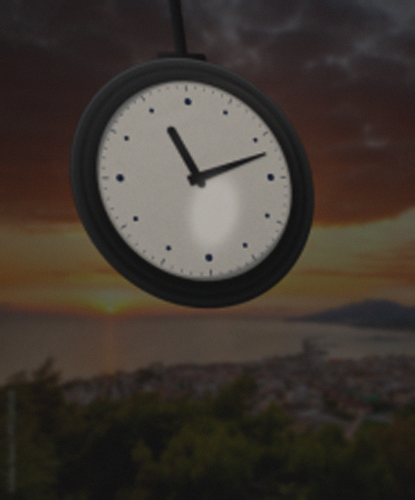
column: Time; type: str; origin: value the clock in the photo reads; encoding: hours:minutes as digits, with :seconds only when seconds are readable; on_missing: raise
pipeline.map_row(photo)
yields 11:12
